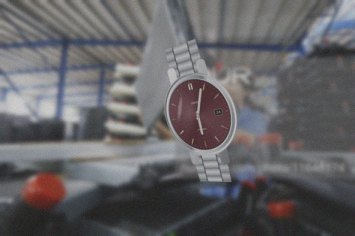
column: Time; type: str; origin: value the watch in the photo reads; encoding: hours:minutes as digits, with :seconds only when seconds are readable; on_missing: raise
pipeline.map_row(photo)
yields 6:04
